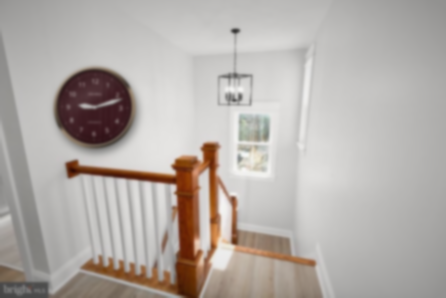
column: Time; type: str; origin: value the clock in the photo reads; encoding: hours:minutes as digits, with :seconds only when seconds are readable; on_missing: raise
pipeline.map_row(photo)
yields 9:12
